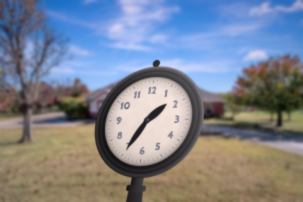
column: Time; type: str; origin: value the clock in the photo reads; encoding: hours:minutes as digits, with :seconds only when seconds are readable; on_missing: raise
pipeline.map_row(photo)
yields 1:35
